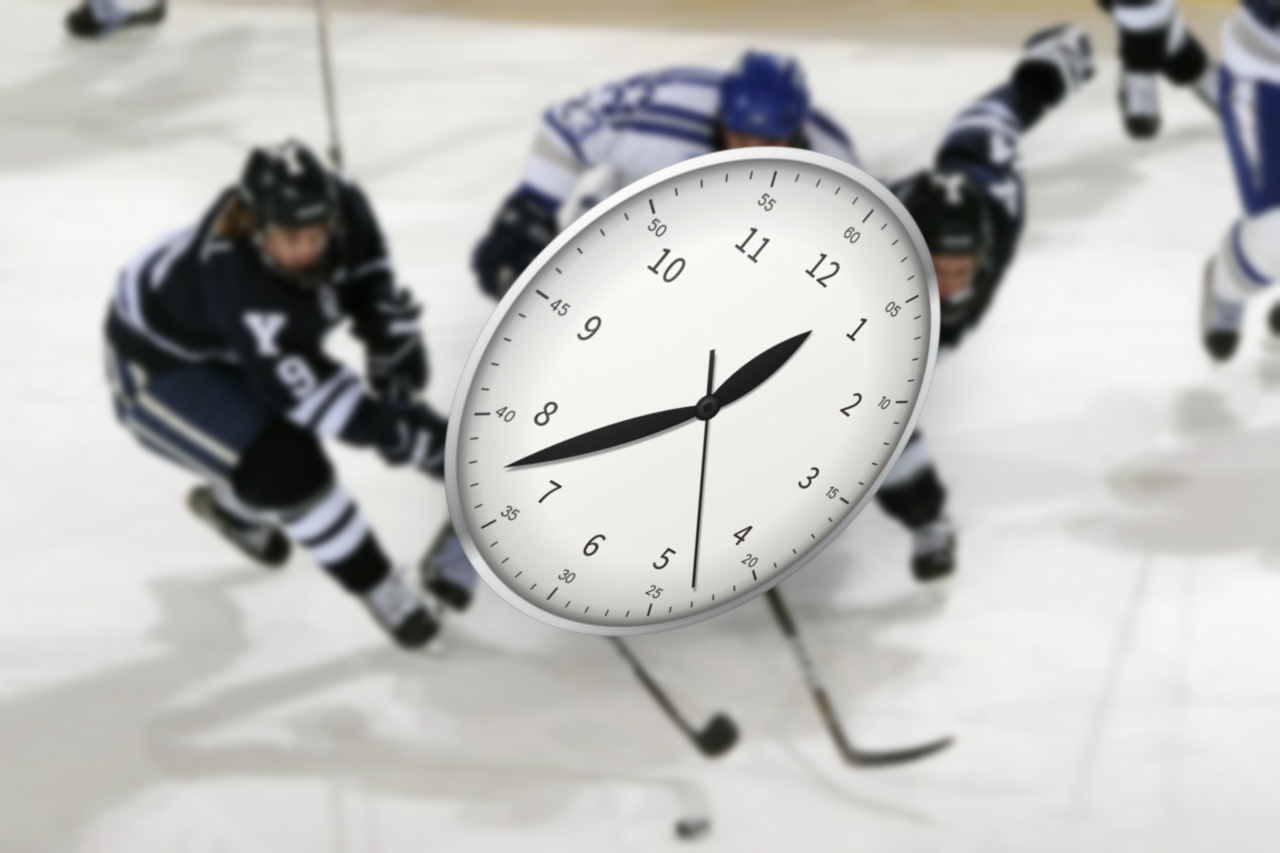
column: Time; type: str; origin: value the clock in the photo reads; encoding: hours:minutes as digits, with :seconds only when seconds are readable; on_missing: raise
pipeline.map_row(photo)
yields 12:37:23
